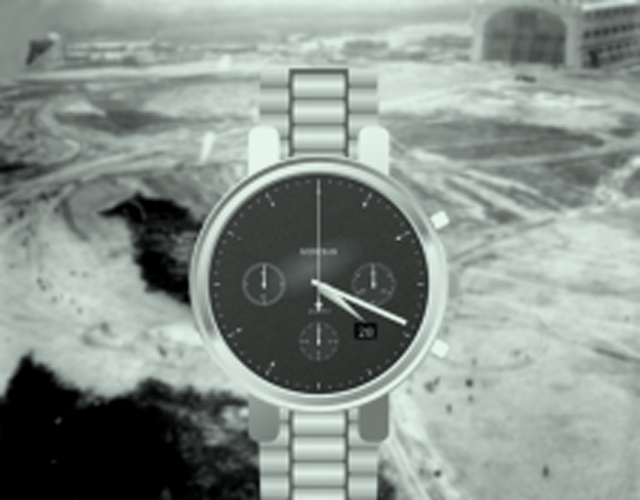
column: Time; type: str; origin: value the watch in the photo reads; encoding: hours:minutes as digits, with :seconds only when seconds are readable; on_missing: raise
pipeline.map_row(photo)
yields 4:19
